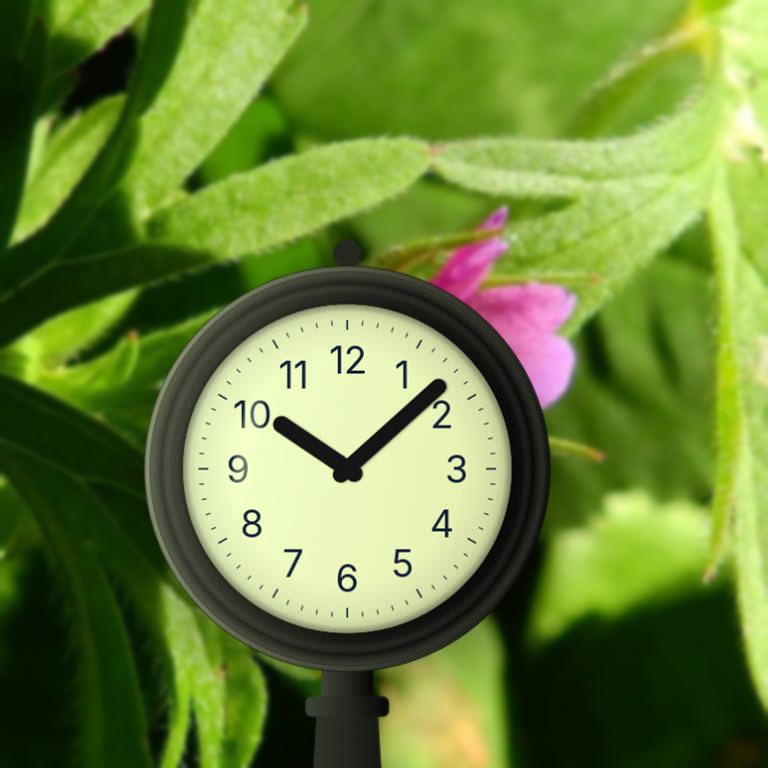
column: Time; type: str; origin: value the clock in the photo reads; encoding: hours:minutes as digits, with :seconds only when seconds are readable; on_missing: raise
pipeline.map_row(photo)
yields 10:08
